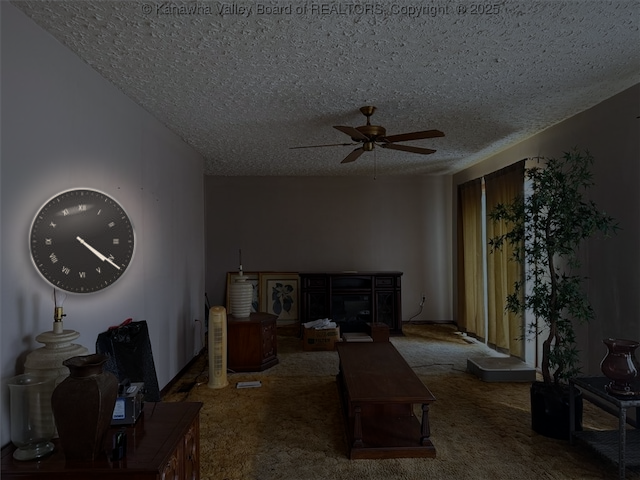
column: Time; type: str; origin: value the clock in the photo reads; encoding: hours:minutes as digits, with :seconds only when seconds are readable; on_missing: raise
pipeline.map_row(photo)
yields 4:21
